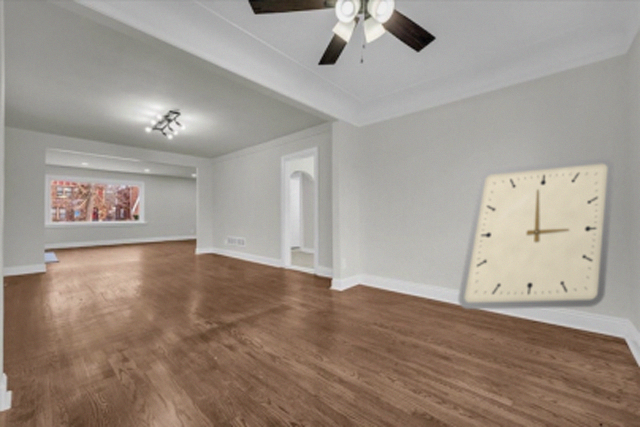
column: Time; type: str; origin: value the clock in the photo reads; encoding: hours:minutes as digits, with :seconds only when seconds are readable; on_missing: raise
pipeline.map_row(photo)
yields 2:59
